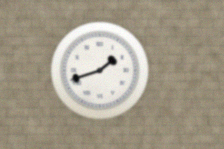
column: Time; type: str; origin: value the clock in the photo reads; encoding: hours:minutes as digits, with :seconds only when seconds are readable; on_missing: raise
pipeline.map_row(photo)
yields 1:42
